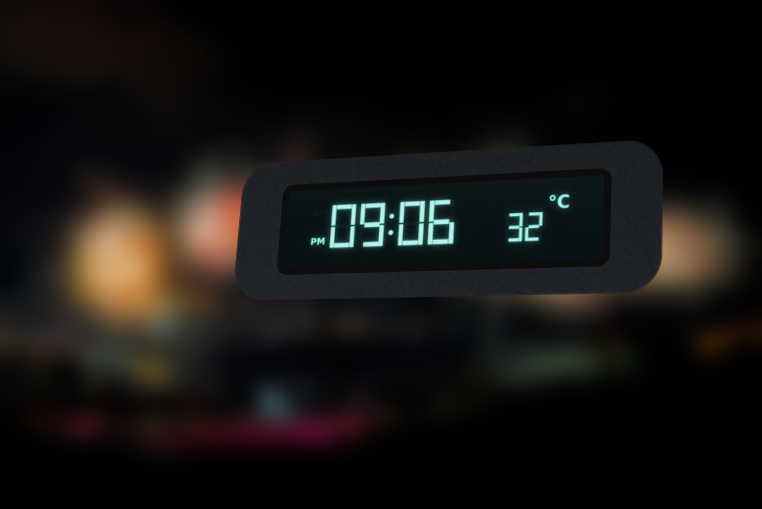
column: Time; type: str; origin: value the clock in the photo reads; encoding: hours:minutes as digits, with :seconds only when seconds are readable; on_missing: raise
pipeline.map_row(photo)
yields 9:06
